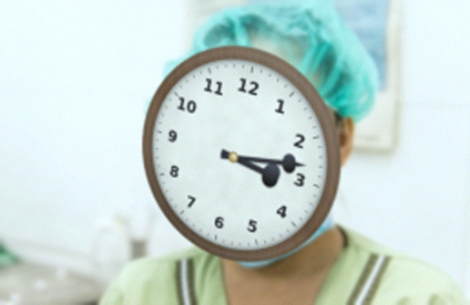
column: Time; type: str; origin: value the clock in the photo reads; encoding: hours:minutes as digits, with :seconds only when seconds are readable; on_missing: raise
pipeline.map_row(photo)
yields 3:13
